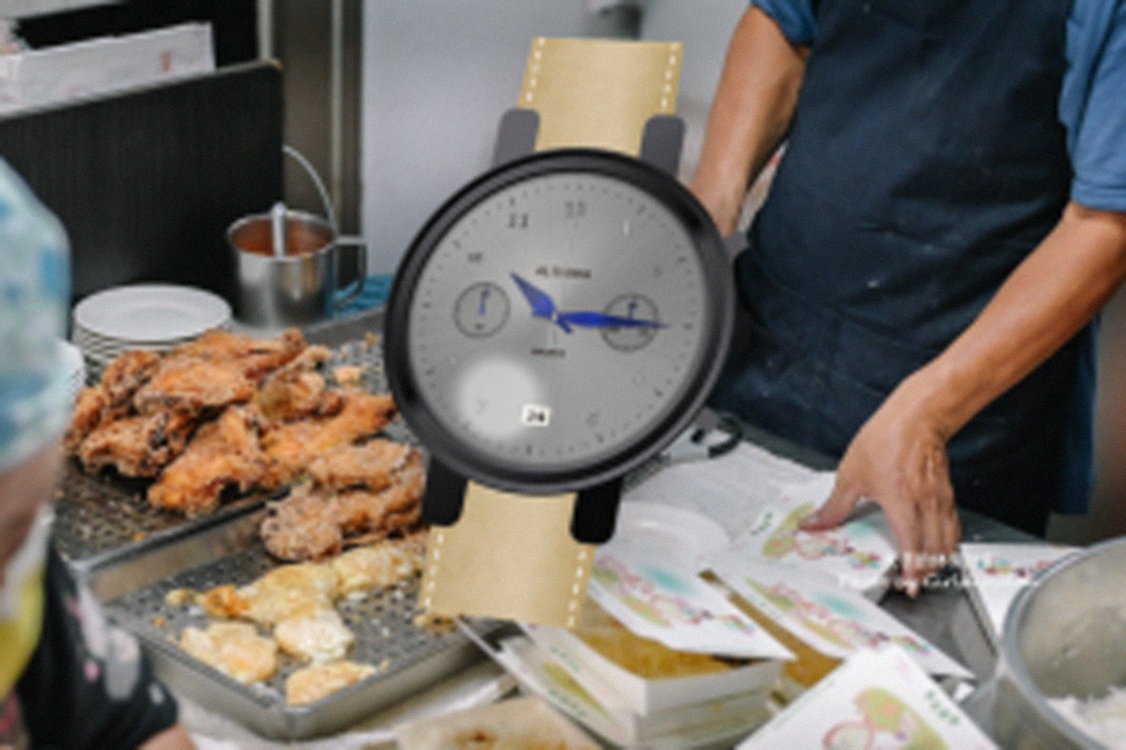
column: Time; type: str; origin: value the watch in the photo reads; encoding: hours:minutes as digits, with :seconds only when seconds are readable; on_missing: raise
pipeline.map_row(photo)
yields 10:15
